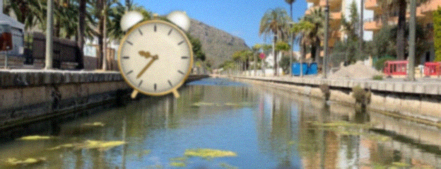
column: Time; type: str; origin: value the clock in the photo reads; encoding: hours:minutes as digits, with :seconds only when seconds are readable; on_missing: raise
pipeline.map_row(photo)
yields 9:37
